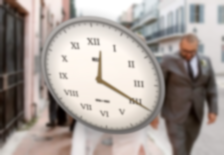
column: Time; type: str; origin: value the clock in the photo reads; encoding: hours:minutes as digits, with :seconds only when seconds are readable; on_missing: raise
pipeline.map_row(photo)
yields 12:20
